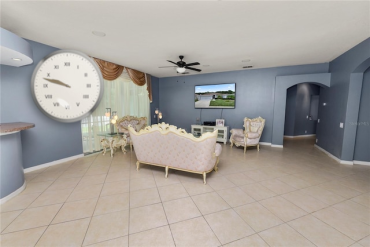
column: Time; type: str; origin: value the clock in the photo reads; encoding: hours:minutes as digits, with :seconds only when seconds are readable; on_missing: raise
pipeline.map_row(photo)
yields 9:48
